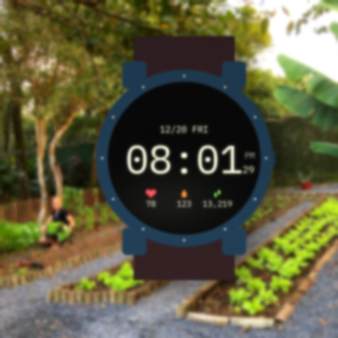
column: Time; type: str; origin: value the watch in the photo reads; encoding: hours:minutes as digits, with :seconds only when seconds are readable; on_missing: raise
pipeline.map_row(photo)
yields 8:01
